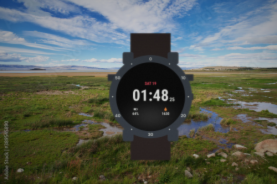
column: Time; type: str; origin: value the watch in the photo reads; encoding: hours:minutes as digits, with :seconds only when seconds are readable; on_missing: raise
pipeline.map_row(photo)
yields 1:48
